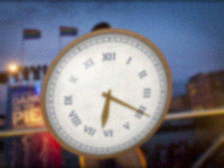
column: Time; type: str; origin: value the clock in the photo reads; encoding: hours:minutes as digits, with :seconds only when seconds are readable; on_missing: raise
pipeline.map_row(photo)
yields 6:20
